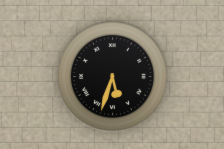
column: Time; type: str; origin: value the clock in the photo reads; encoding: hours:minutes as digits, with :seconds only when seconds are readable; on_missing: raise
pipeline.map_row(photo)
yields 5:33
